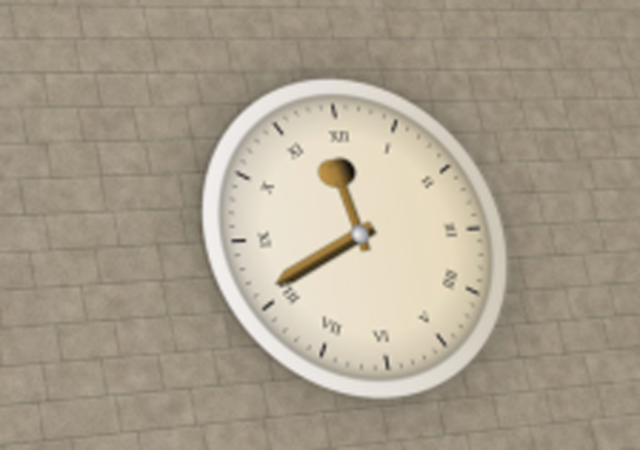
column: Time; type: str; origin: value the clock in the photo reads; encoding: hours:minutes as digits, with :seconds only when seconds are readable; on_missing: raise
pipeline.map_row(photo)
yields 11:41
